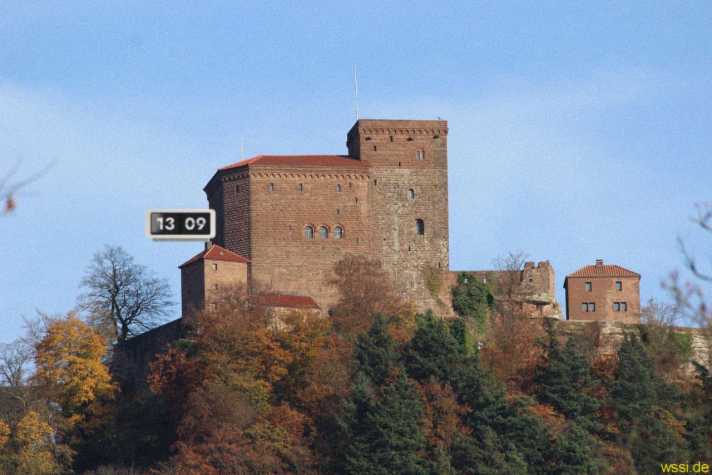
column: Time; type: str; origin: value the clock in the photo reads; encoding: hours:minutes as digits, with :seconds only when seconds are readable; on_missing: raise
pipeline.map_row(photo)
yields 13:09
